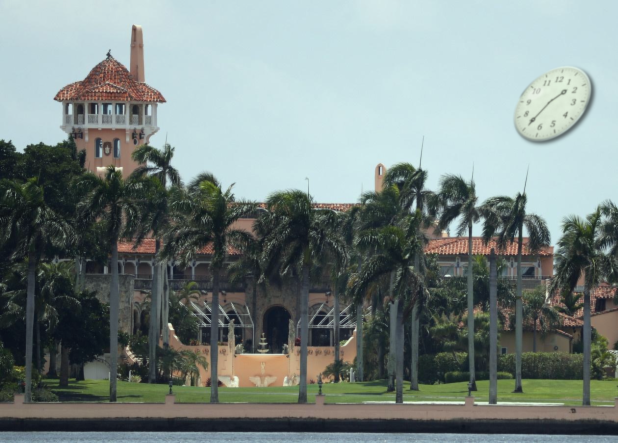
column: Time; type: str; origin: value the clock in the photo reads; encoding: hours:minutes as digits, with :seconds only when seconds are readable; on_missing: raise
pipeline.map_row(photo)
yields 1:35
